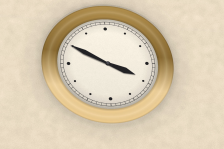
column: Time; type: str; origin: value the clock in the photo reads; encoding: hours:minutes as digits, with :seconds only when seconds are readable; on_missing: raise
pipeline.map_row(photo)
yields 3:50
